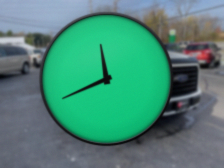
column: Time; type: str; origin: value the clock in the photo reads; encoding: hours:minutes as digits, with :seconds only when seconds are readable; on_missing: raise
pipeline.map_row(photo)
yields 11:41
